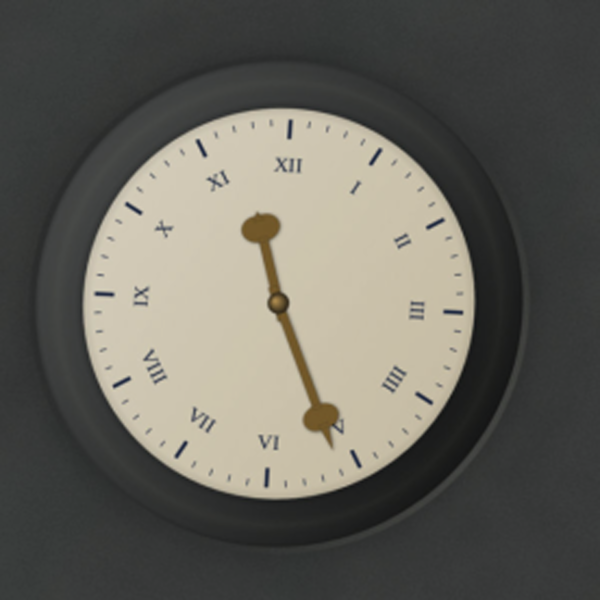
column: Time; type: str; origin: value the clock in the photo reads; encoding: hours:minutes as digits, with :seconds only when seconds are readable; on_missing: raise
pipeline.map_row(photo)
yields 11:26
